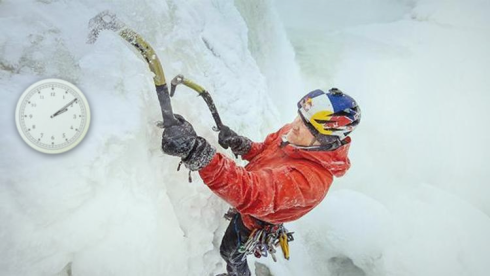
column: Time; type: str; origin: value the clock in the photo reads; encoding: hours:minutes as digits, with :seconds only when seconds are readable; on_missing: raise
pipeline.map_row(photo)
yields 2:09
